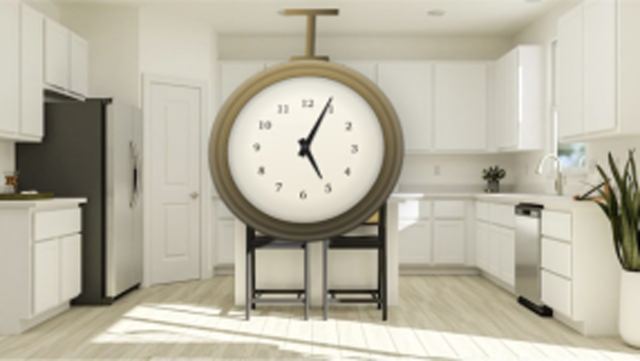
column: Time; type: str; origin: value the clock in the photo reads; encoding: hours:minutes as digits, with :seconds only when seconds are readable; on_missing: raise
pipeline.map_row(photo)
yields 5:04
